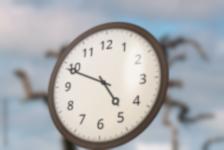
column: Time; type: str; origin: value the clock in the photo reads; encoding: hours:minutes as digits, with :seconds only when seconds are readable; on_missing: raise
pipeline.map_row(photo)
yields 4:49
